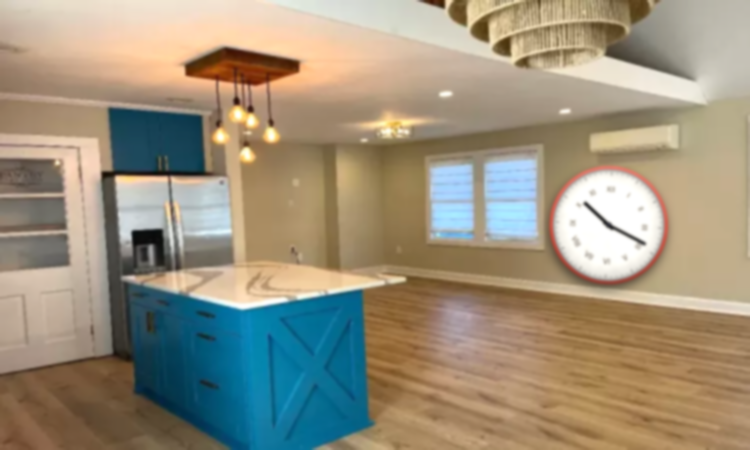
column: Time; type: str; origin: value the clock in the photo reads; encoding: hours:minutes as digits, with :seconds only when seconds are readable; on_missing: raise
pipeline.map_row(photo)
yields 10:19
